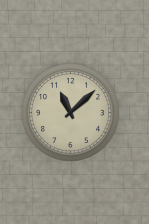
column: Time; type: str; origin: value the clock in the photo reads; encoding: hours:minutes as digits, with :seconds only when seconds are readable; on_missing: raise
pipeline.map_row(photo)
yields 11:08
